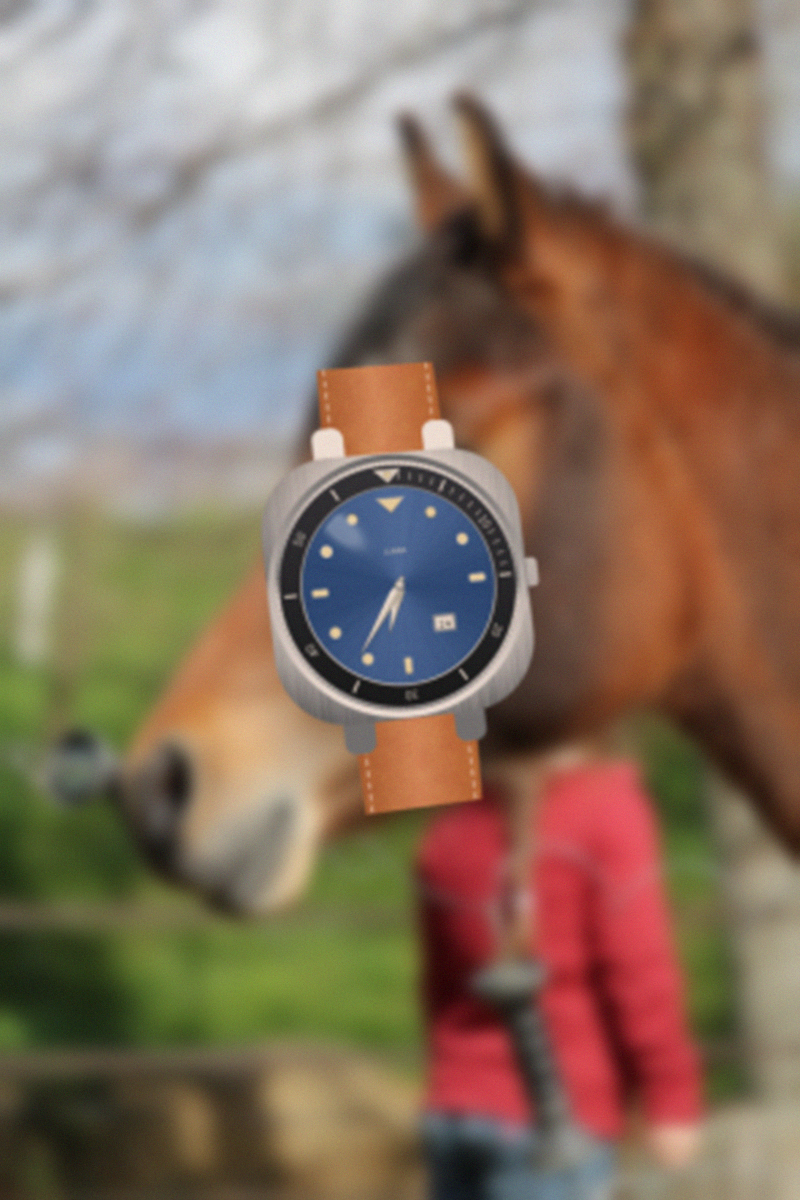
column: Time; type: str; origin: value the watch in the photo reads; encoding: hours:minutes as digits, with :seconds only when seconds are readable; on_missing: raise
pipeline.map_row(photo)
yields 6:36
